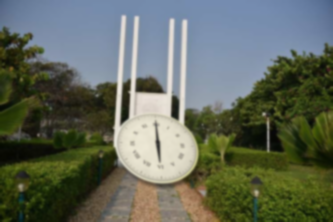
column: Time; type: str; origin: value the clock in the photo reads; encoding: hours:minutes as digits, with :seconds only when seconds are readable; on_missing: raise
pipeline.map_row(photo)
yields 6:00
